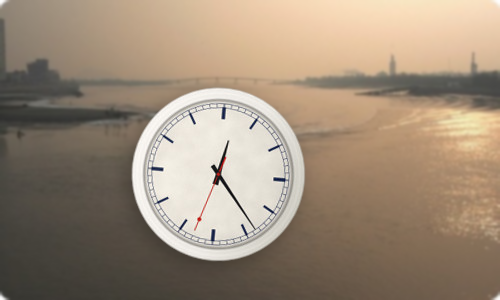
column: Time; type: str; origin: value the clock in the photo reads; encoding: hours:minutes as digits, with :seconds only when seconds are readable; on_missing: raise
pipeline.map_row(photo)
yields 12:23:33
